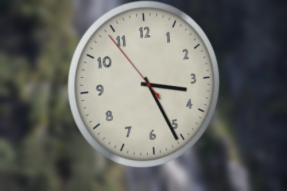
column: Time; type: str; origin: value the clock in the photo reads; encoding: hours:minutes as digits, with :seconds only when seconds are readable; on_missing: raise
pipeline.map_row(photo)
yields 3:25:54
